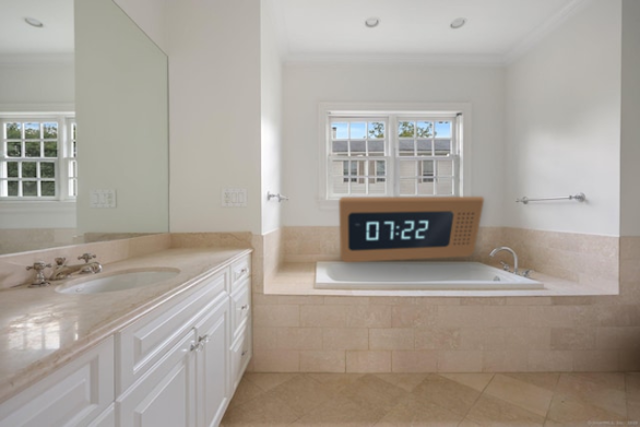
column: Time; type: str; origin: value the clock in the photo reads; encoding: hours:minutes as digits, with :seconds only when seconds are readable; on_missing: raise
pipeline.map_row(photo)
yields 7:22
